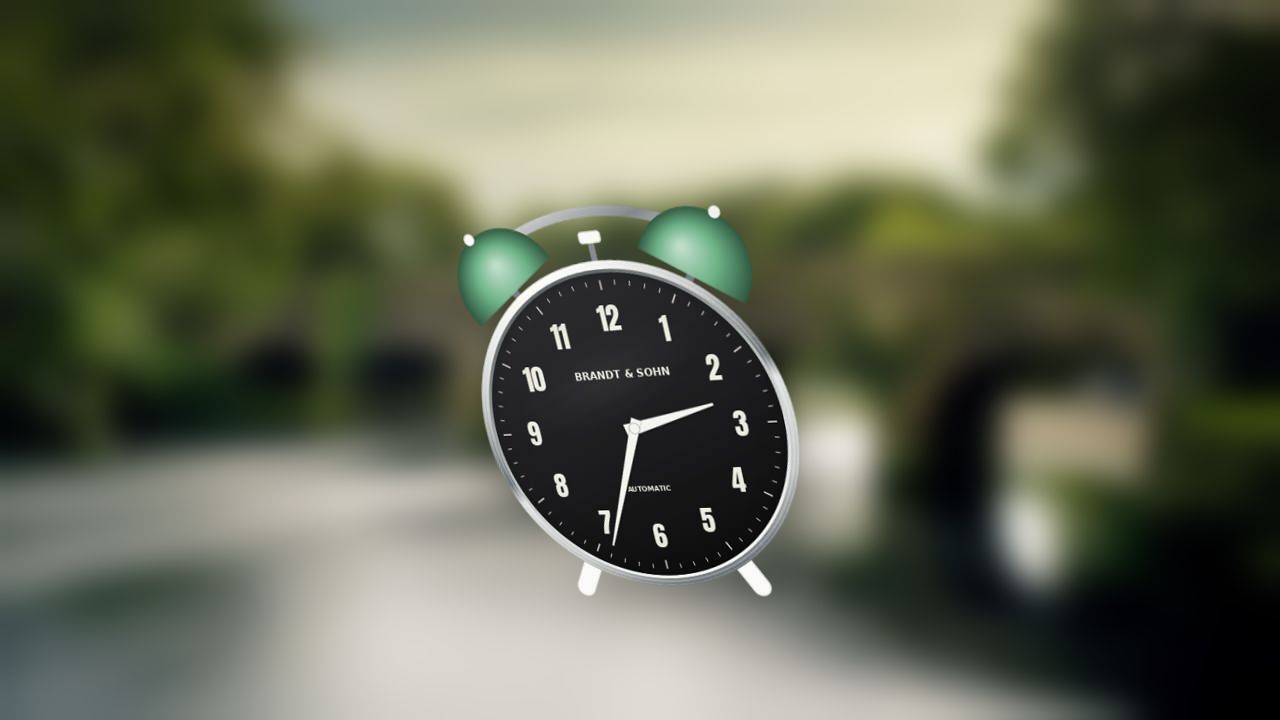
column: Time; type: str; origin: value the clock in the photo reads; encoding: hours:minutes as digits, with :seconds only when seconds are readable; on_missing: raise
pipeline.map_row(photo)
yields 2:34
